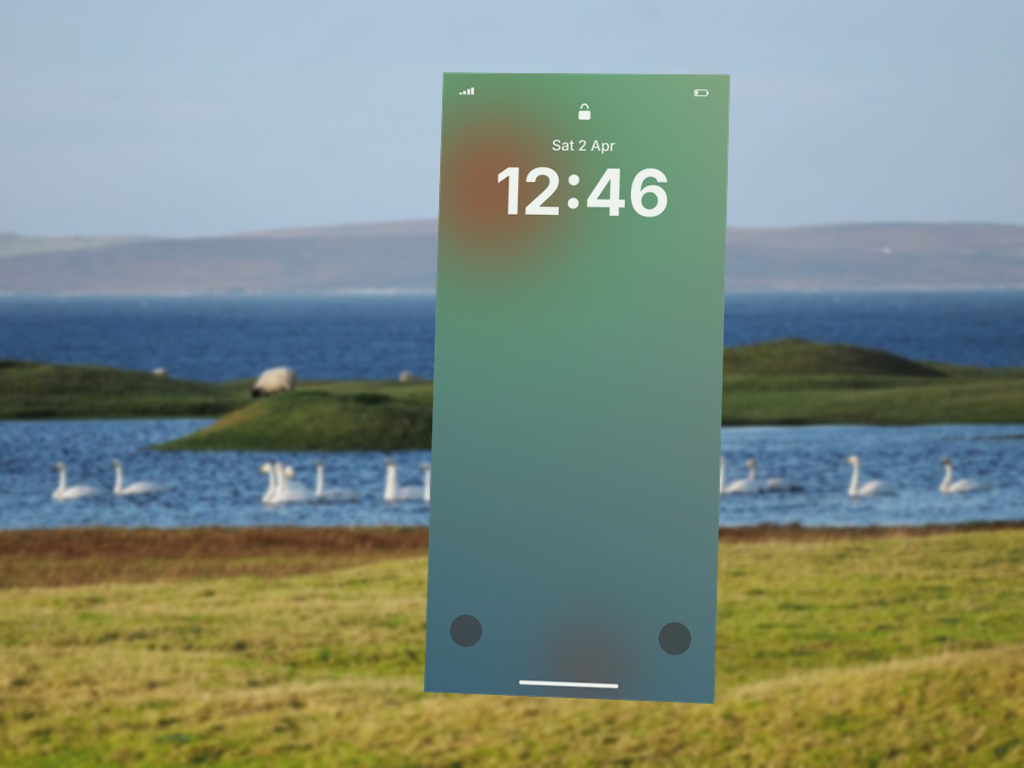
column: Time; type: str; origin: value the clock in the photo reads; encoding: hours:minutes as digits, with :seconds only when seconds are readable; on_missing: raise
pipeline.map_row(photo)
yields 12:46
